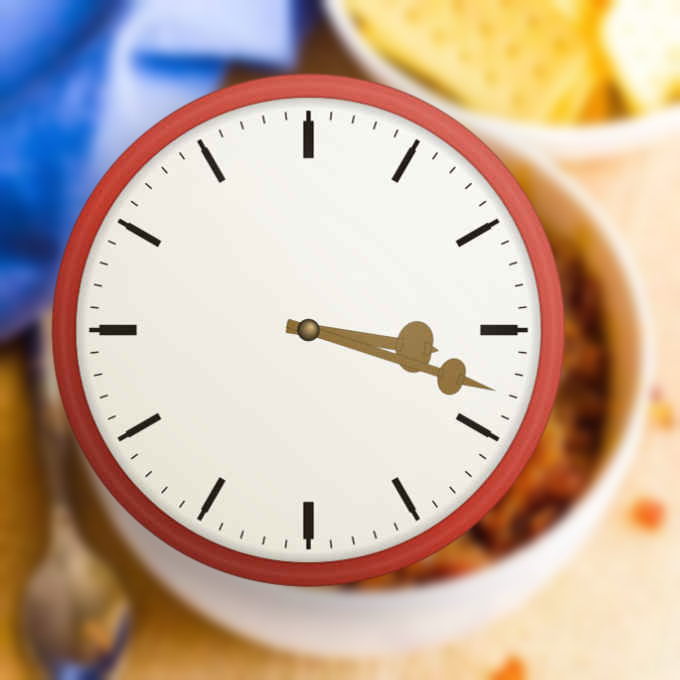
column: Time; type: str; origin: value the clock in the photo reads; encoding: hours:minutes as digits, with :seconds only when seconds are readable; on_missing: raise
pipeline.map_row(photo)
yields 3:18
